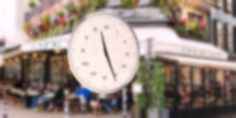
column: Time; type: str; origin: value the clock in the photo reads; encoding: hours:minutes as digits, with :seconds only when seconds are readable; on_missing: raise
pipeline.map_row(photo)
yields 11:26
